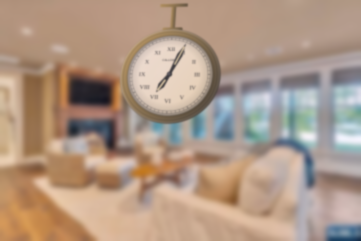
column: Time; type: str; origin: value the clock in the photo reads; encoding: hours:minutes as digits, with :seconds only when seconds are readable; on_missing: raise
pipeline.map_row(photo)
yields 7:04
